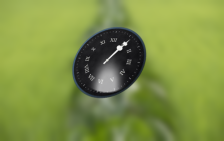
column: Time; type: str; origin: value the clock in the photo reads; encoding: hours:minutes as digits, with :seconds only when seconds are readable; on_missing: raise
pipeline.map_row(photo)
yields 1:06
